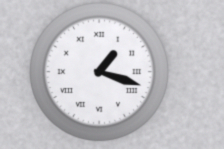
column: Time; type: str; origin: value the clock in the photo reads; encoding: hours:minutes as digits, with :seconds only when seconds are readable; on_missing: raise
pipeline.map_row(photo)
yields 1:18
